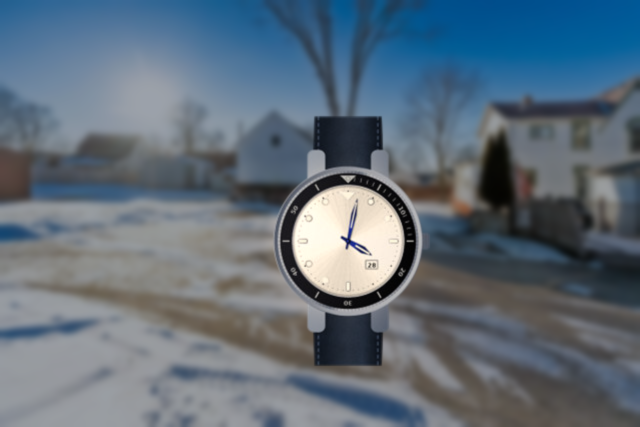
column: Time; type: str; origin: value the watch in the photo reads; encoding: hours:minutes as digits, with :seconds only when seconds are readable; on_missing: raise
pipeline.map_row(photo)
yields 4:02
